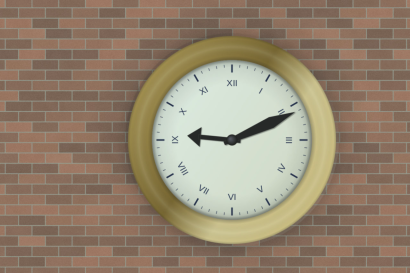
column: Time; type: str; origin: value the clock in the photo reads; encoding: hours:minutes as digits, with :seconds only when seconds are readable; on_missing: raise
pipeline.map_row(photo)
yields 9:11
